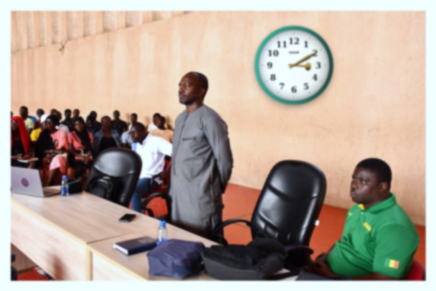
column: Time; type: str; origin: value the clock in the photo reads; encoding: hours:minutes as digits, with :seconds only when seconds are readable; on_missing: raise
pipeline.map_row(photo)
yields 3:10
